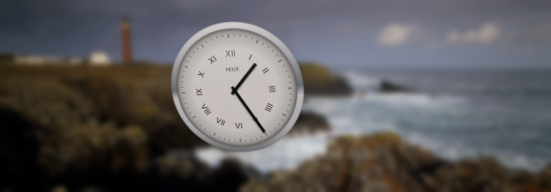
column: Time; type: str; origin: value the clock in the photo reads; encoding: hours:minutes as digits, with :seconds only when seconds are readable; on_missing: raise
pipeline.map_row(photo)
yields 1:25
